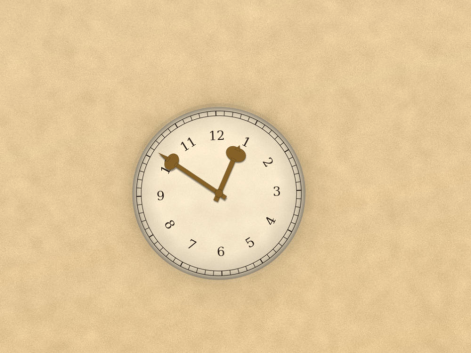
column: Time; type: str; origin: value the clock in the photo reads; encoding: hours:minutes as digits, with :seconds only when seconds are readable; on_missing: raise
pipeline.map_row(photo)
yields 12:51
